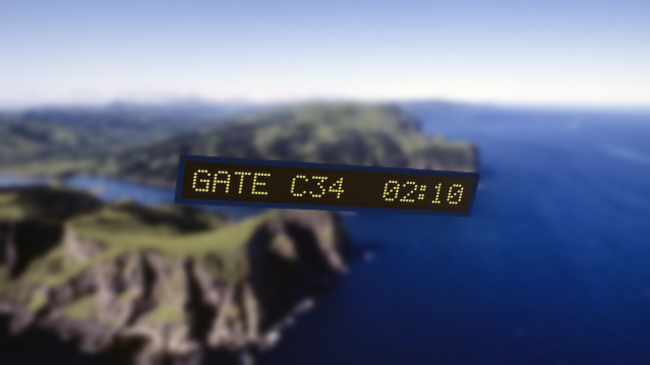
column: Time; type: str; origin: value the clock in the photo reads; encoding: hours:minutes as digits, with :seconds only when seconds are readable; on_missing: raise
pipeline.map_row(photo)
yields 2:10
